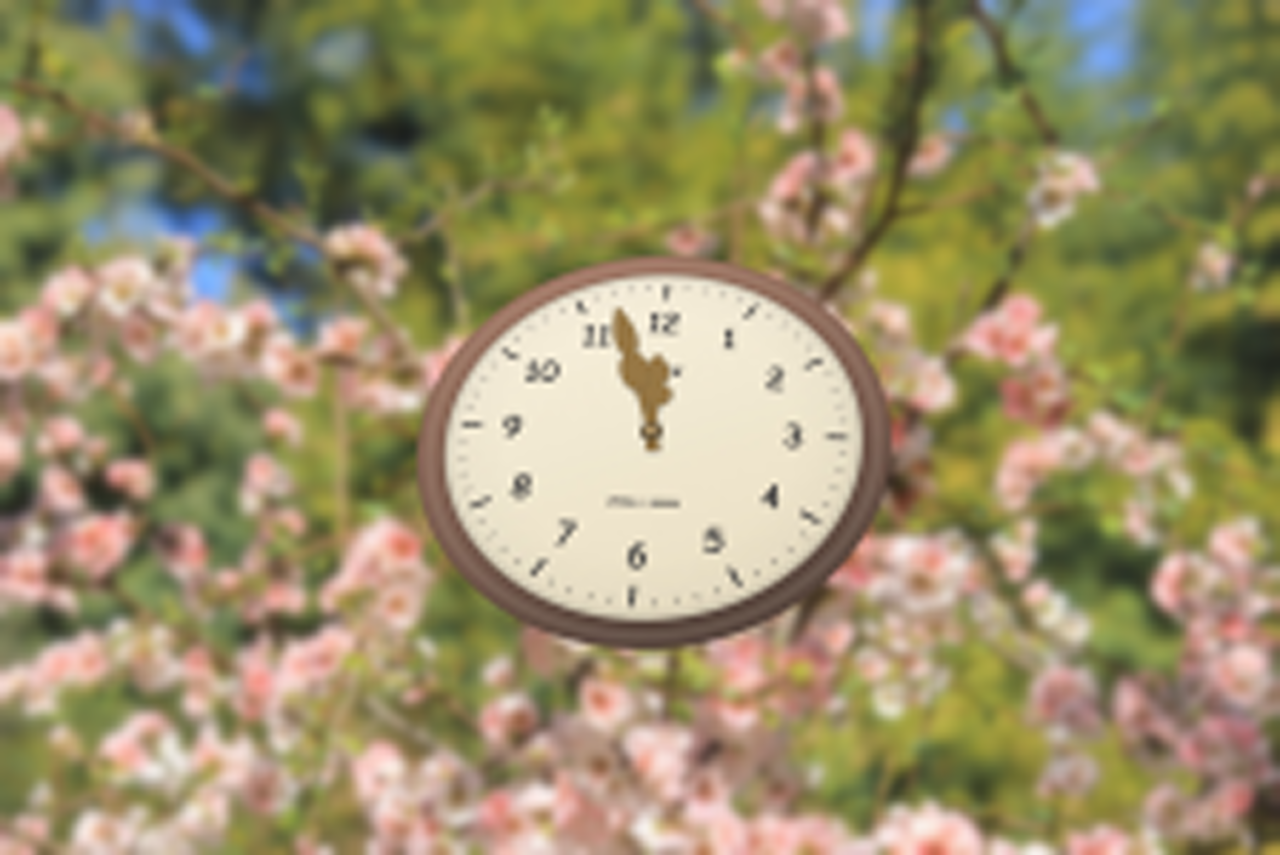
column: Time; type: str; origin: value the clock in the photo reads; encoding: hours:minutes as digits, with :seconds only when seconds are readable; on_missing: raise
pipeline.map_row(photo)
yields 11:57
